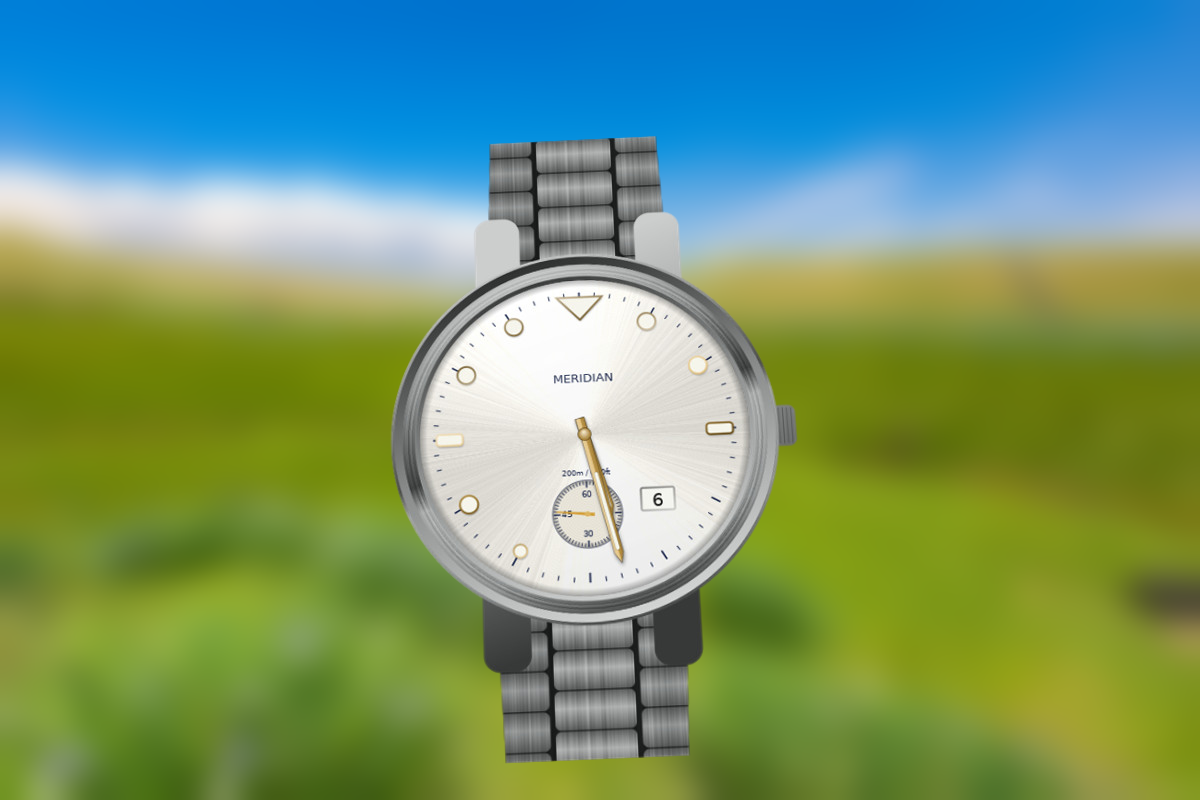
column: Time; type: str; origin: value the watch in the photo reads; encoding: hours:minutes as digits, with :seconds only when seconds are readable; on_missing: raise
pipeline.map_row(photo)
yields 5:27:46
